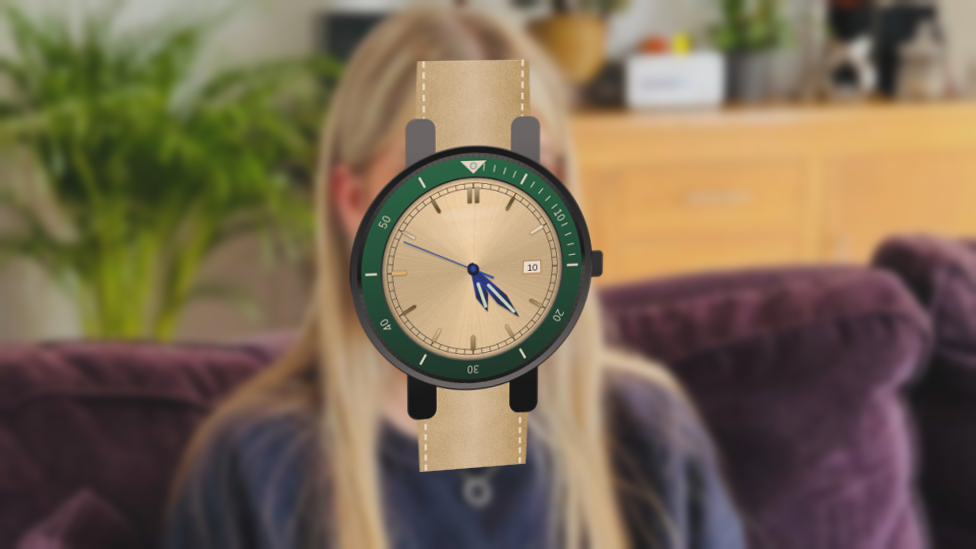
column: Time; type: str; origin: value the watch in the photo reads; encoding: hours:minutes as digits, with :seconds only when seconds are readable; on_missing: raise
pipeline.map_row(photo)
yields 5:22:49
